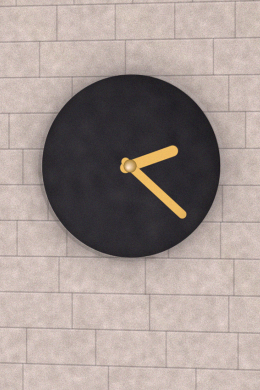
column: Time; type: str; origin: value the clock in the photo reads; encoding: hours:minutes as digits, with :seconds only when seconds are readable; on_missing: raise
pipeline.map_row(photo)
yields 2:22
